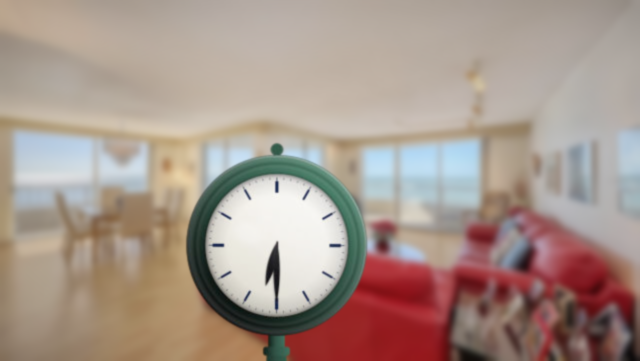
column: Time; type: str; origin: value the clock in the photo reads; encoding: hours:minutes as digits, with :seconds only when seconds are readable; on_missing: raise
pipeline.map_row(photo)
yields 6:30
